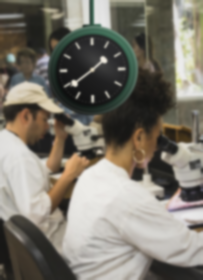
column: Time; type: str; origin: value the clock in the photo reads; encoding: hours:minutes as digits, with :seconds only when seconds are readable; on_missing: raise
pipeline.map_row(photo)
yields 1:39
